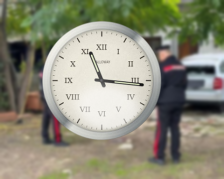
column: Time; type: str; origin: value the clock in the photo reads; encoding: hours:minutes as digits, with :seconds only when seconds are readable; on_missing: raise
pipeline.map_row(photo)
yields 11:16
